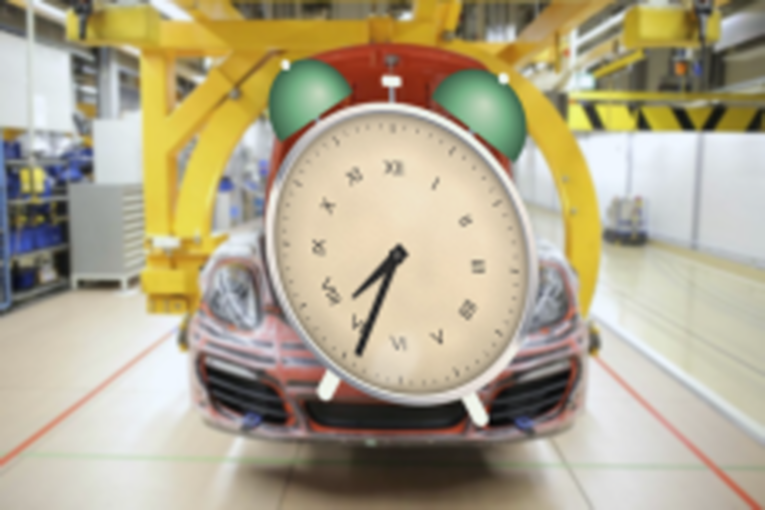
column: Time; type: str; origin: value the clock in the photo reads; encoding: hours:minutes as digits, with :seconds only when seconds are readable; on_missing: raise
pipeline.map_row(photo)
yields 7:34
